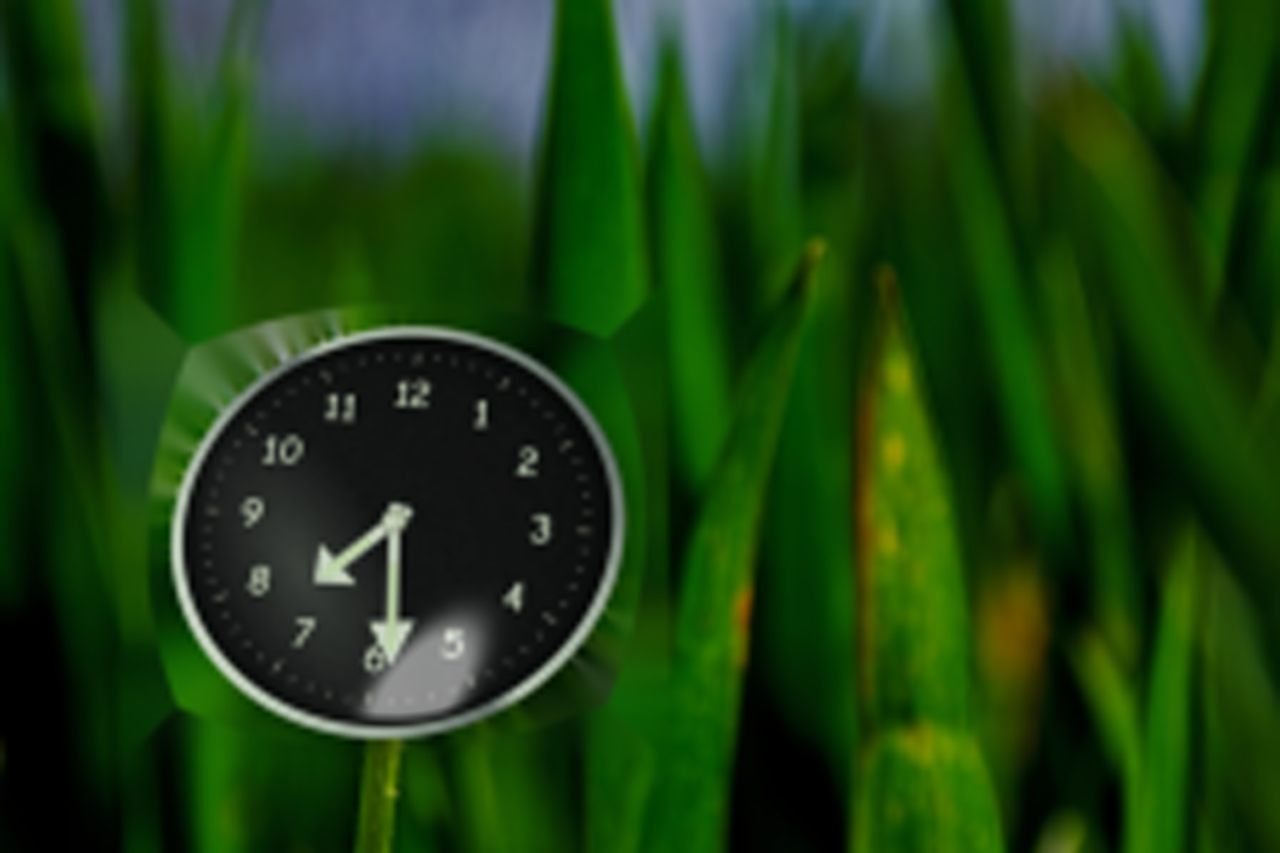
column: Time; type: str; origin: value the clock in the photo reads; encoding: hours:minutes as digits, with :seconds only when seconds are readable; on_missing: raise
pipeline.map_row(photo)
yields 7:29
